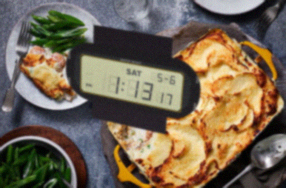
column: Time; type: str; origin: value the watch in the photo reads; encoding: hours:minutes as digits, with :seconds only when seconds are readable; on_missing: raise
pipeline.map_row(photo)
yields 1:13:17
